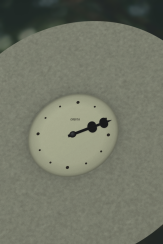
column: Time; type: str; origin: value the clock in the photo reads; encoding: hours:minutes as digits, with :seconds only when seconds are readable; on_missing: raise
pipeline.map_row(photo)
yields 2:11
